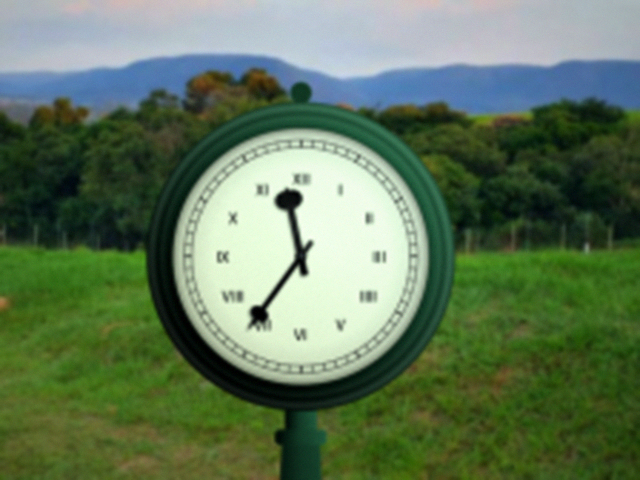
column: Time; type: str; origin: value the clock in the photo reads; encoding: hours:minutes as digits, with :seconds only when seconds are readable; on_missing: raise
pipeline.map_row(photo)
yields 11:36
